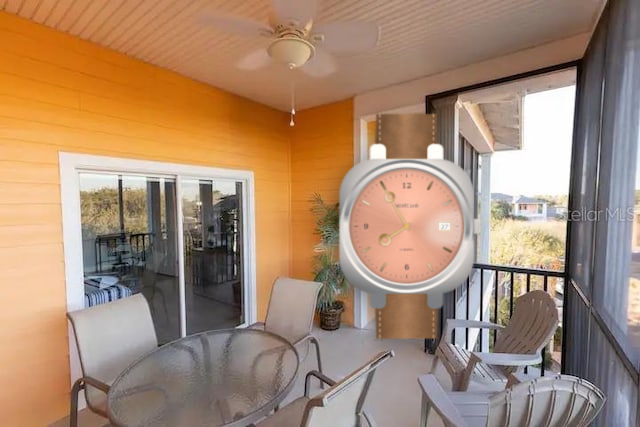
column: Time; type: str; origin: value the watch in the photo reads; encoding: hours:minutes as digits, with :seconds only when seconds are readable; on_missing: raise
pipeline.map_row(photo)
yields 7:55
